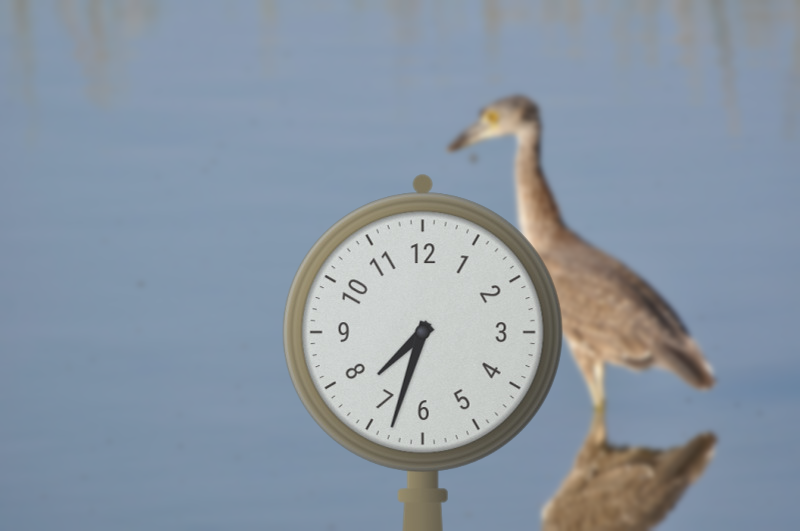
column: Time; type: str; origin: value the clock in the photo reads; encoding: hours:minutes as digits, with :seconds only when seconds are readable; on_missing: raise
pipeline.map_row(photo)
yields 7:33
